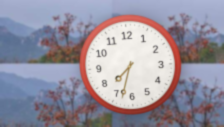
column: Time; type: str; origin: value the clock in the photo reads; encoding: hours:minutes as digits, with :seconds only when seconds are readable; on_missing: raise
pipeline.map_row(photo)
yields 7:33
